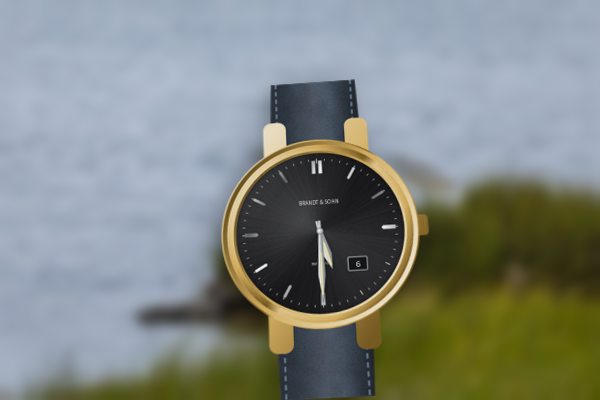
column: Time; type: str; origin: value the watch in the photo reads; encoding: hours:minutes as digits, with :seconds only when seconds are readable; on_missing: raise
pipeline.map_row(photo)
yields 5:30
